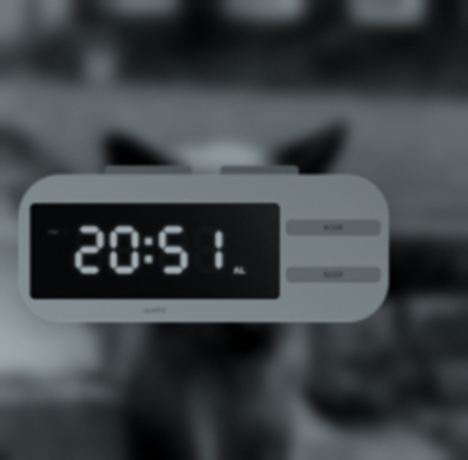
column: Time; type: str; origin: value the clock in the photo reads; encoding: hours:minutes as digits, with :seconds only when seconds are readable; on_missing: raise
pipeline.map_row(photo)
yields 20:51
